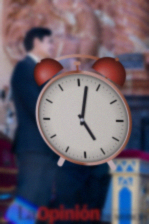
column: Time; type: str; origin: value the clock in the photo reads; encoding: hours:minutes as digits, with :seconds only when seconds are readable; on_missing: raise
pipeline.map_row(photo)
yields 5:02
